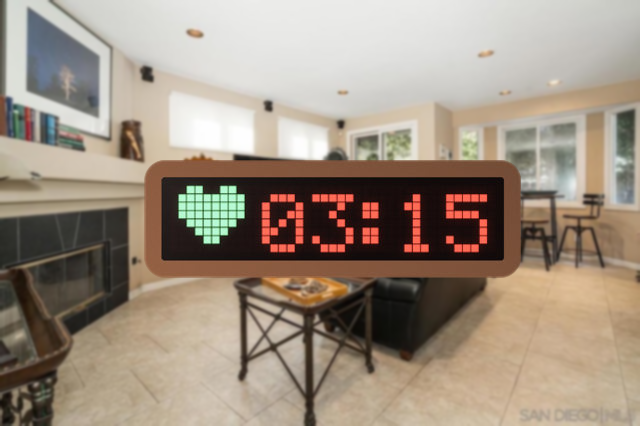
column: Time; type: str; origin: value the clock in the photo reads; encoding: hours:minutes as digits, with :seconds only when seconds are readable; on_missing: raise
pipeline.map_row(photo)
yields 3:15
